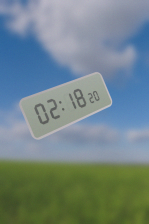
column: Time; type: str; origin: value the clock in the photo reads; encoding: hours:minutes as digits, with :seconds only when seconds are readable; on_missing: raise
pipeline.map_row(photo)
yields 2:18:20
